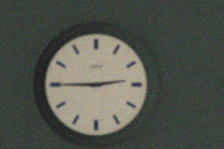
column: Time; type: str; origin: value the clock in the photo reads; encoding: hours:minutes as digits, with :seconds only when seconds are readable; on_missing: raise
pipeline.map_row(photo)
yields 2:45
